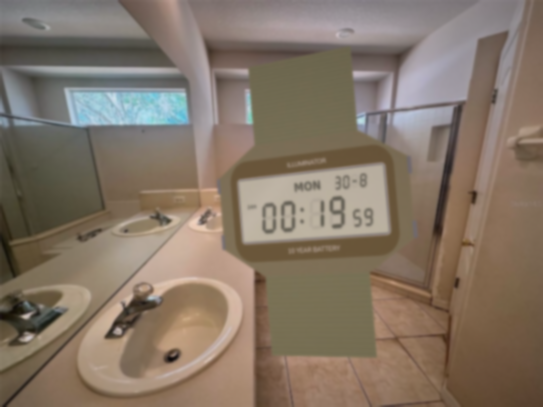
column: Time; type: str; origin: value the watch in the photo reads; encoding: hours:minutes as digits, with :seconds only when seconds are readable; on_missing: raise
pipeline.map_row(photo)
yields 0:19:59
